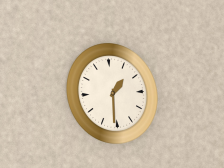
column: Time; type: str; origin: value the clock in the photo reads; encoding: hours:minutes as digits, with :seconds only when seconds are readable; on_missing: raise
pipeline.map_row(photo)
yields 1:31
